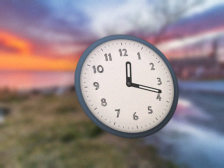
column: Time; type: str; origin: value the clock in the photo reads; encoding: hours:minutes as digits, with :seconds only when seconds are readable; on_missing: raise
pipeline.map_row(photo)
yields 12:18
